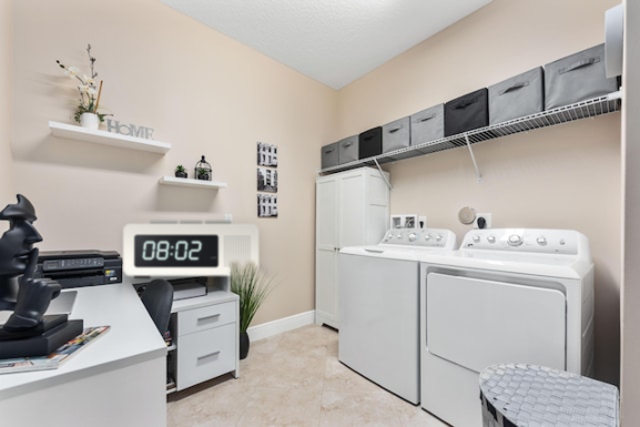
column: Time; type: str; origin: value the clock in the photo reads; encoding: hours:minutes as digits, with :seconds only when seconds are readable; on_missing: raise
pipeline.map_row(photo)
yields 8:02
